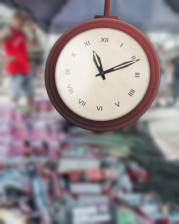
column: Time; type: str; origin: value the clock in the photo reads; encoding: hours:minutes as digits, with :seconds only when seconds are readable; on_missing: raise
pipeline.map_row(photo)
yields 11:11
